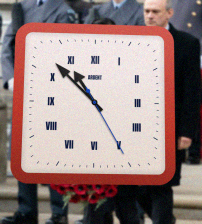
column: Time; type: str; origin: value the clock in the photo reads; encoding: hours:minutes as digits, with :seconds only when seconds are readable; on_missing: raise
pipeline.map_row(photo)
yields 10:52:25
